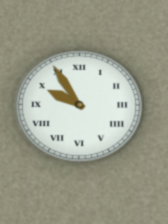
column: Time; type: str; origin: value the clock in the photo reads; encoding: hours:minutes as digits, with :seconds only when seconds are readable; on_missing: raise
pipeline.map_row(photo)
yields 9:55
